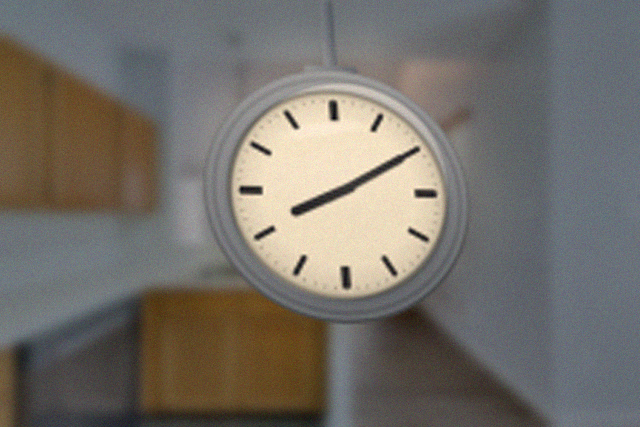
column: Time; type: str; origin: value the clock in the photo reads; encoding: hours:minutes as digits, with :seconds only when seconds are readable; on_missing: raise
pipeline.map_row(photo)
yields 8:10
